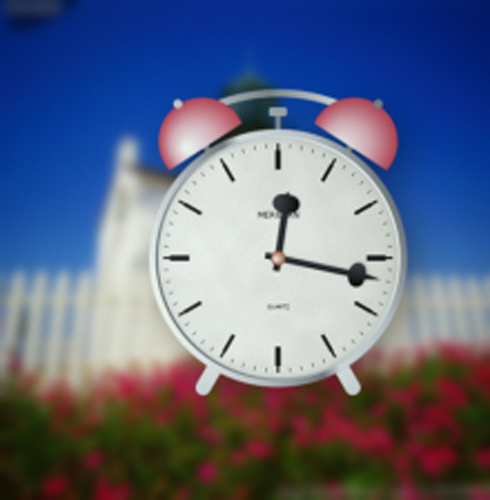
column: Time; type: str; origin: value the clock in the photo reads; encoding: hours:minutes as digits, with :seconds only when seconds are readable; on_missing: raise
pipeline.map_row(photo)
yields 12:17
